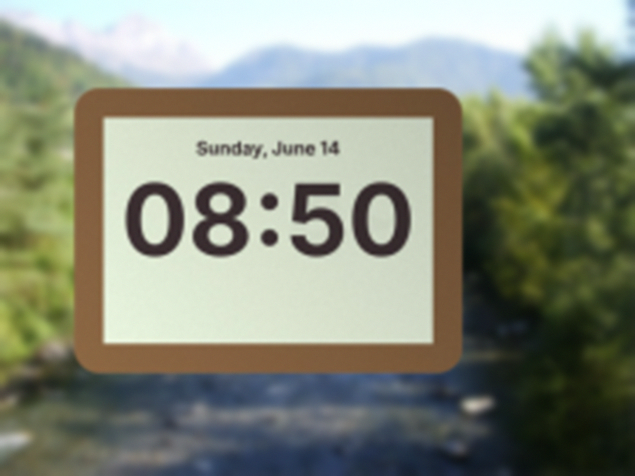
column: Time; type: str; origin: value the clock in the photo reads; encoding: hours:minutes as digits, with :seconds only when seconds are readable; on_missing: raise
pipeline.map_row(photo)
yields 8:50
